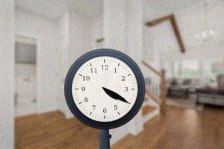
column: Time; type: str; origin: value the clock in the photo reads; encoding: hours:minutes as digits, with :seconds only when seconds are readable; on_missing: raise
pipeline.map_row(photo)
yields 4:20
